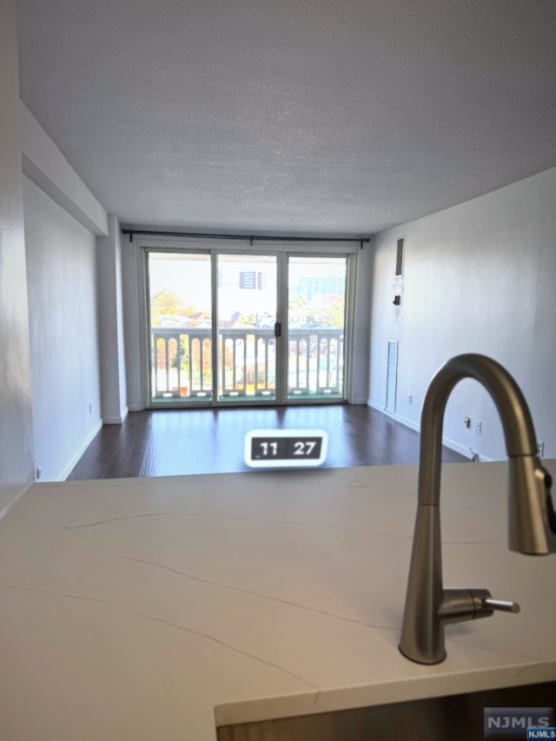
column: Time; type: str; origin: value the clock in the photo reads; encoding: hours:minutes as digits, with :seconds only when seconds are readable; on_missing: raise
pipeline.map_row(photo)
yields 11:27
